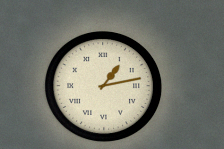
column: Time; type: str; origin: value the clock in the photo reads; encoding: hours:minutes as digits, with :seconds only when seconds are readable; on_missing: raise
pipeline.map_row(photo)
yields 1:13
